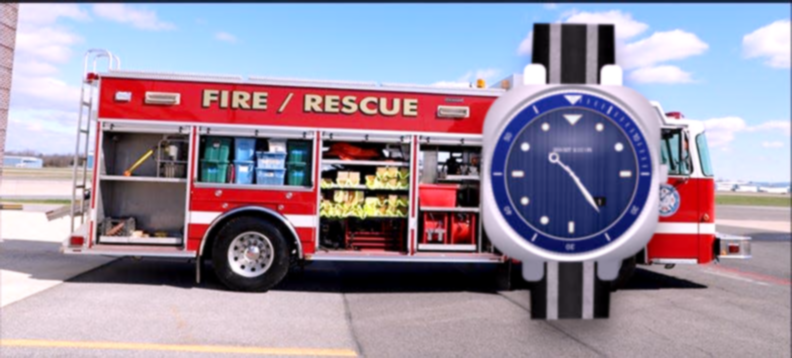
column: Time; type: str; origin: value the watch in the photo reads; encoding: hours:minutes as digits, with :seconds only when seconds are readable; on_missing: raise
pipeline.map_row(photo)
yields 10:24
